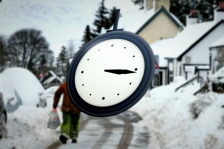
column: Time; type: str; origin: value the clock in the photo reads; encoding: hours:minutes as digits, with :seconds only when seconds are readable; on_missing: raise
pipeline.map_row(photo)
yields 3:16
